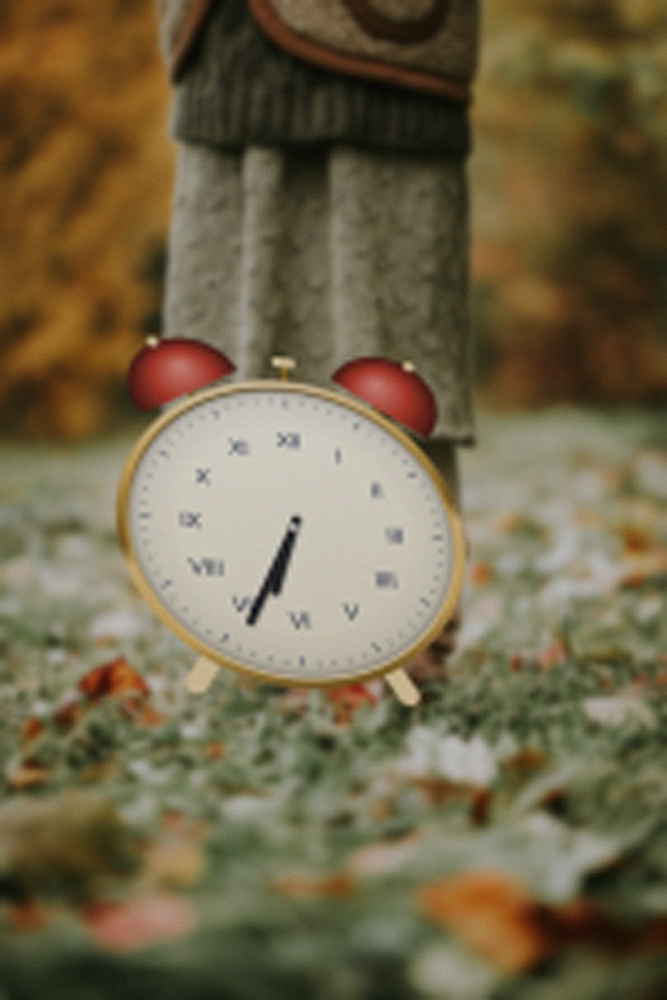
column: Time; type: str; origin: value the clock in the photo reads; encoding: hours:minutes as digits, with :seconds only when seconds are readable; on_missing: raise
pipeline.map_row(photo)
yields 6:34
